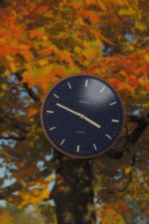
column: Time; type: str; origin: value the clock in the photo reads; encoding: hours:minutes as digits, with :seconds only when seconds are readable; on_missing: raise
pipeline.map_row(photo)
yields 3:48
